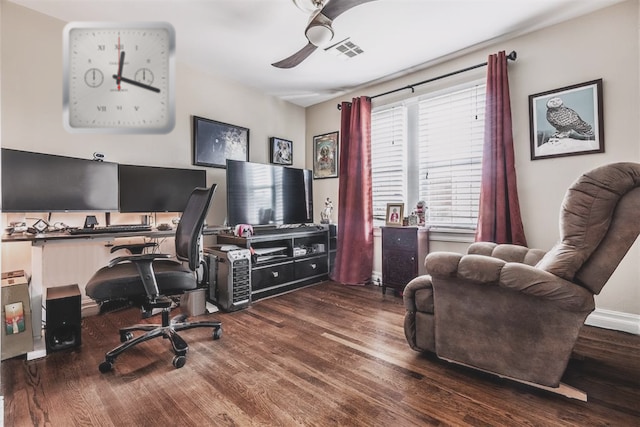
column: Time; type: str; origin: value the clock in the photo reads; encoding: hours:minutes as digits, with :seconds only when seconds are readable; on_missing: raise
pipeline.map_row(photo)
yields 12:18
